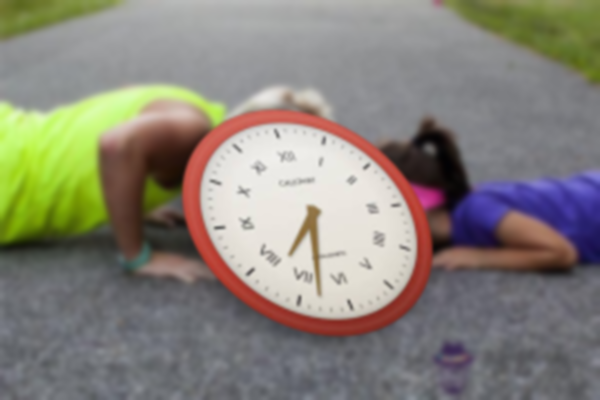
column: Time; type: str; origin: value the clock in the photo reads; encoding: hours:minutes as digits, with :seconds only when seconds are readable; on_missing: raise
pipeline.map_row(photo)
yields 7:33
